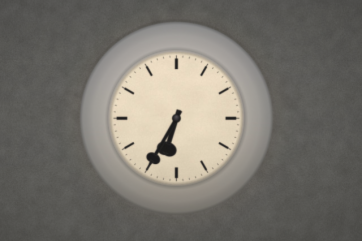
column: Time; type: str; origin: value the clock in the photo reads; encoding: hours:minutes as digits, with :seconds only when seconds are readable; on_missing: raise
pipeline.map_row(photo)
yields 6:35
